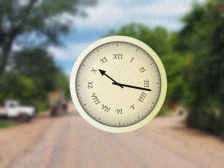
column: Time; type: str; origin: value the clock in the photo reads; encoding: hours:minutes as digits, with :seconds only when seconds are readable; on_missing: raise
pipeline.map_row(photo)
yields 10:17
